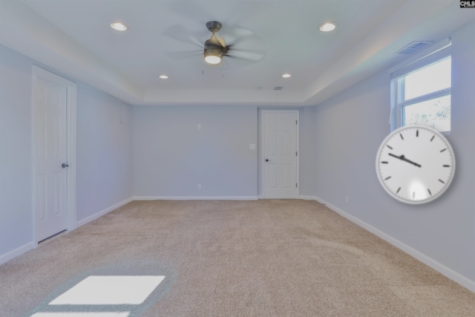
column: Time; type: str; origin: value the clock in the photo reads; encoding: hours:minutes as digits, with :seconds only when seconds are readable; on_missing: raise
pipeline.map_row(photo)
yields 9:48
